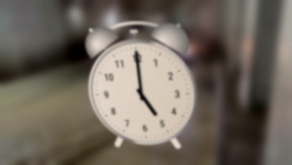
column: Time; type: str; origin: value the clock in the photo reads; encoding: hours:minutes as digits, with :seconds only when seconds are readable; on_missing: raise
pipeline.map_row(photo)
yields 5:00
